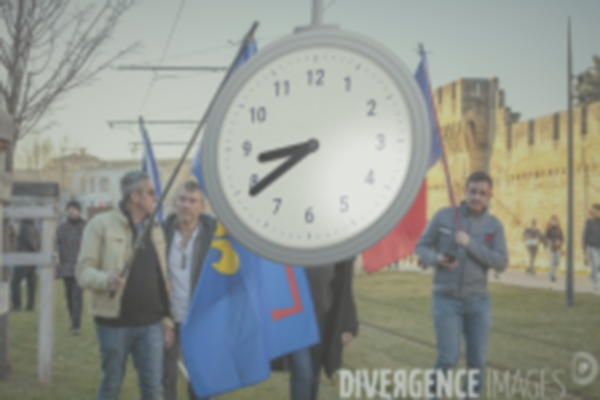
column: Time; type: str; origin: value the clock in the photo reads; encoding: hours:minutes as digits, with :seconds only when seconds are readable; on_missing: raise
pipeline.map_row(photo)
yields 8:39
